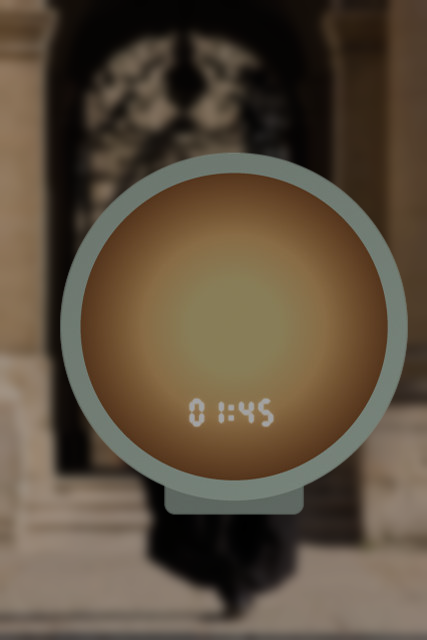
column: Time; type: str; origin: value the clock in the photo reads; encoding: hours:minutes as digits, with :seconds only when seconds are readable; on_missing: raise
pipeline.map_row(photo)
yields 1:45
